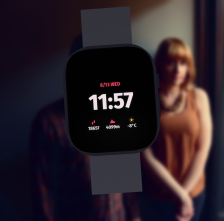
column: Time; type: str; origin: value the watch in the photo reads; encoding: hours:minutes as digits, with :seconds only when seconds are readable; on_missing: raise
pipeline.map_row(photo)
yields 11:57
